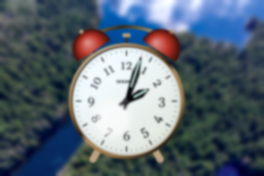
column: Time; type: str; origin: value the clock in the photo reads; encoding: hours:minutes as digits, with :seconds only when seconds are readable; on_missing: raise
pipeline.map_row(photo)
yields 2:03
